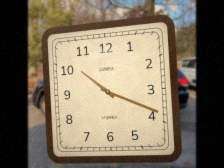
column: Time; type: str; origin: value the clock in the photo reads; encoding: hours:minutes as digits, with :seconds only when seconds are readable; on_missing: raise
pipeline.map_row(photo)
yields 10:19
